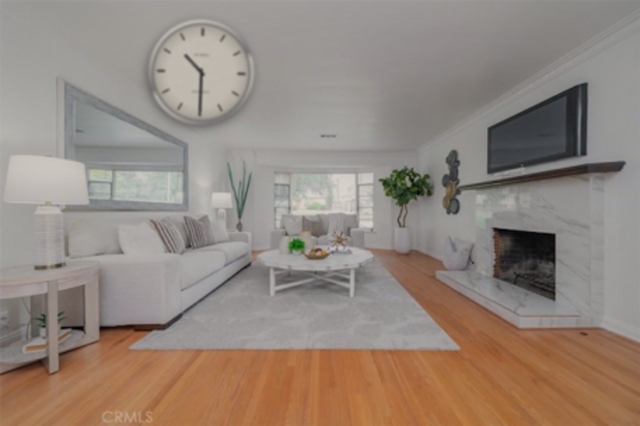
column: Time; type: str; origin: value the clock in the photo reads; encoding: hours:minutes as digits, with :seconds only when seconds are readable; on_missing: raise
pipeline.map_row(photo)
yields 10:30
